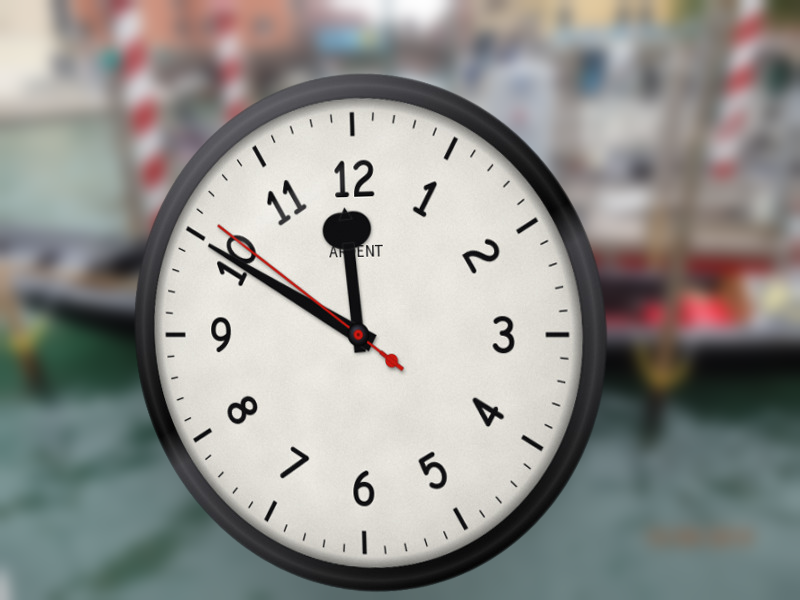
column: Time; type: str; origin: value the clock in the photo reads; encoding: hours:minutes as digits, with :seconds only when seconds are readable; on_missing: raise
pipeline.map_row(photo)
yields 11:49:51
